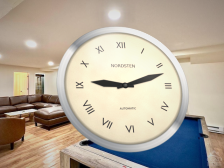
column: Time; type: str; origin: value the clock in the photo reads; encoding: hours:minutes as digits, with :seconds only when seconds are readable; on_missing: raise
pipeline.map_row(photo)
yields 9:12
